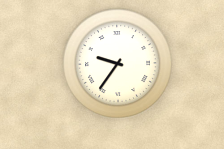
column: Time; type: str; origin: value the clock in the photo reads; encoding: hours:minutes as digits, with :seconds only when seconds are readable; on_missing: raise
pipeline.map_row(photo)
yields 9:36
